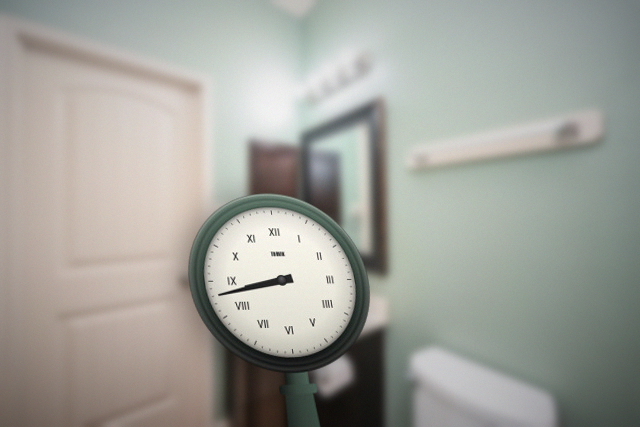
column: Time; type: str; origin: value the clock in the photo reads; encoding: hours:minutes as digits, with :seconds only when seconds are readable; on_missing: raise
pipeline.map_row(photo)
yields 8:43
